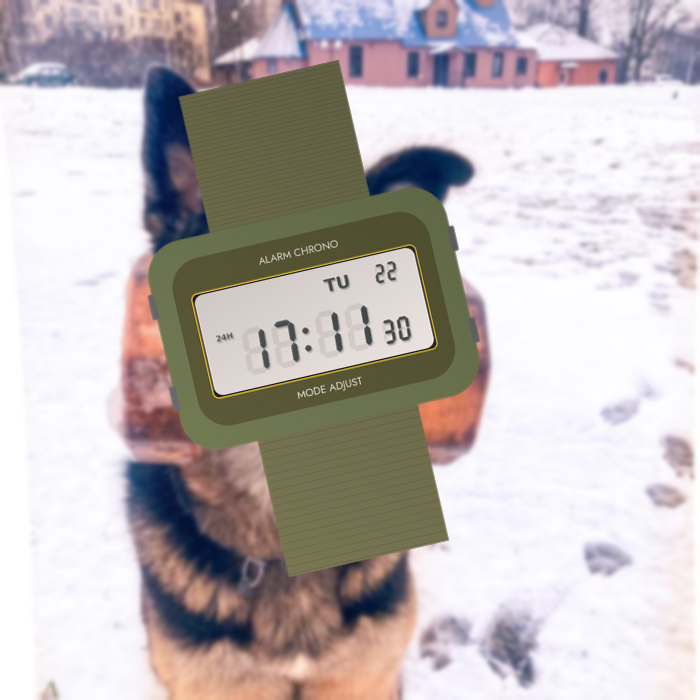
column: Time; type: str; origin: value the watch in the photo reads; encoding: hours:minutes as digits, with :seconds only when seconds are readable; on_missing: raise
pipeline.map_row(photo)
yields 17:11:30
